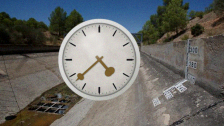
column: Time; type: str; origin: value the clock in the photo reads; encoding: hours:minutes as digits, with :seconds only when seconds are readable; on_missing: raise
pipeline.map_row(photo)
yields 4:38
